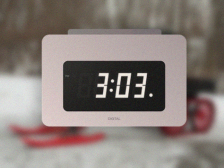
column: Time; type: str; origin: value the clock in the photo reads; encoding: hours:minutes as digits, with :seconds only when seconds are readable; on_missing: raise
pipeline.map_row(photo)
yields 3:03
